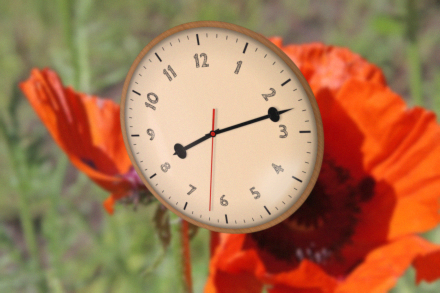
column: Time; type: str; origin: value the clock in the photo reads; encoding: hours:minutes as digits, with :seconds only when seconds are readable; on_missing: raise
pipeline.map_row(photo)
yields 8:12:32
